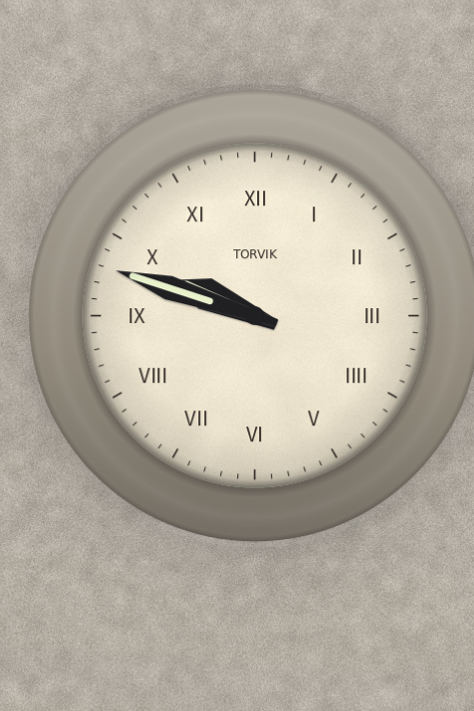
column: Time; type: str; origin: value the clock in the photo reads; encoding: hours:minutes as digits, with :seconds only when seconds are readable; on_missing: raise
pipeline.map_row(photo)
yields 9:48
